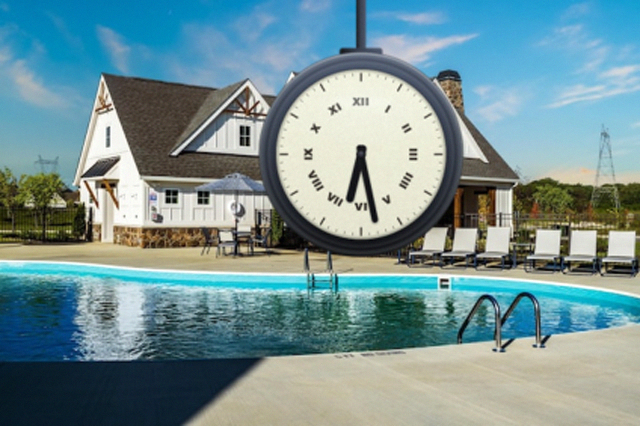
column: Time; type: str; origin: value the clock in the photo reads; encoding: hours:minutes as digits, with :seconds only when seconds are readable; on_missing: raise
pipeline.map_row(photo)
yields 6:28
